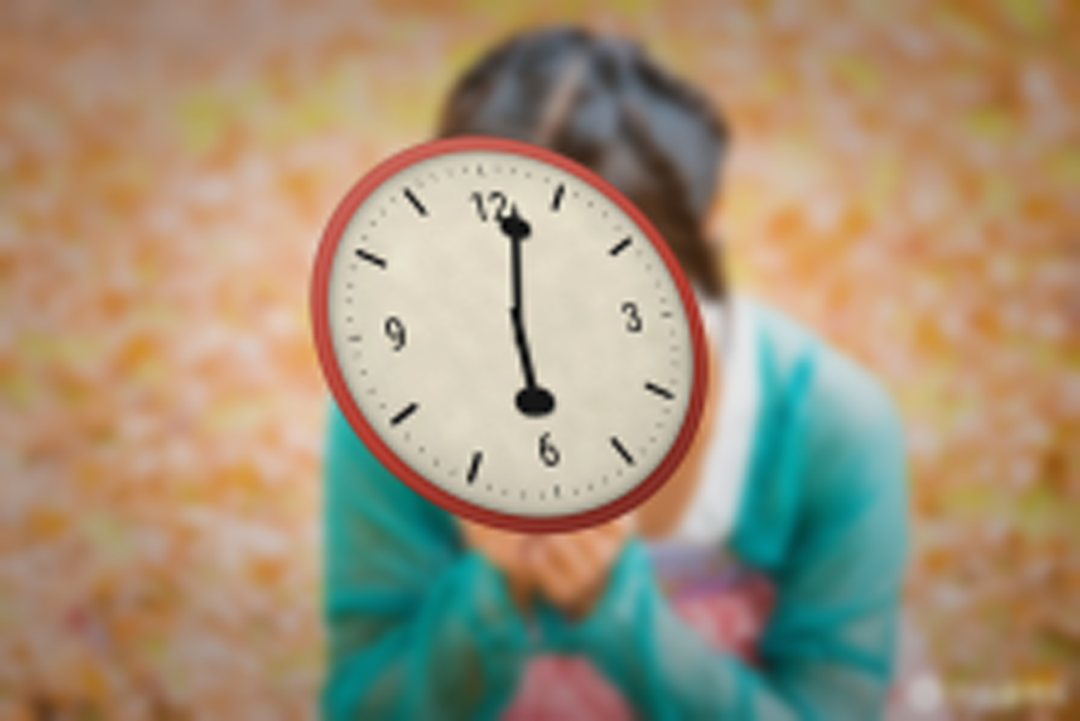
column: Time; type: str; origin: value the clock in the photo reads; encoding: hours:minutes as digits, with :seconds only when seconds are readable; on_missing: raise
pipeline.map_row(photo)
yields 6:02
